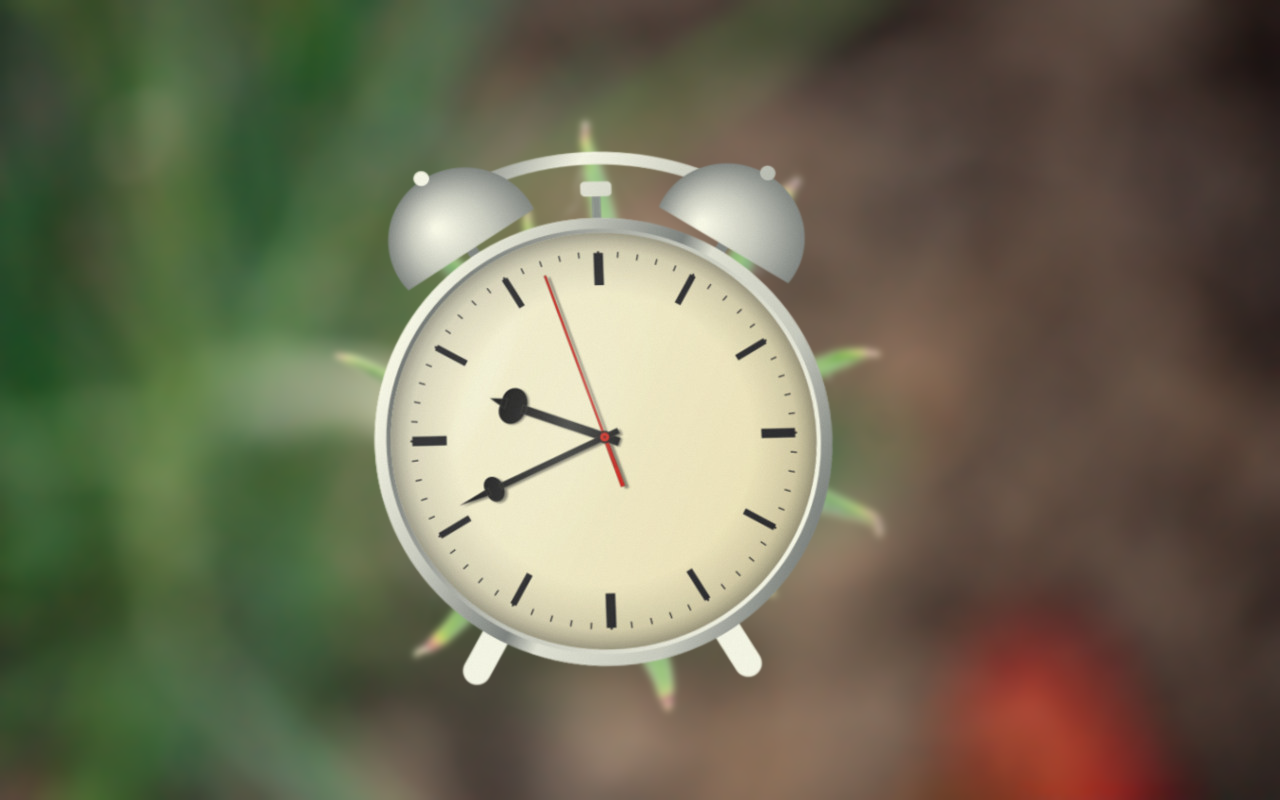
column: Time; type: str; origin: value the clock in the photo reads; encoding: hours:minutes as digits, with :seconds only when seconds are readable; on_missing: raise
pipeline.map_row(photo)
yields 9:40:57
